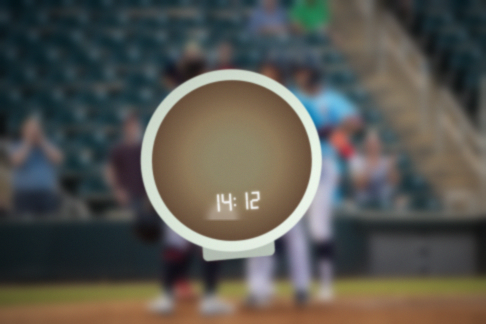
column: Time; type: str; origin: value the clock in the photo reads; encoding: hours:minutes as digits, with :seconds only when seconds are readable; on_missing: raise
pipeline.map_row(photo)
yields 14:12
